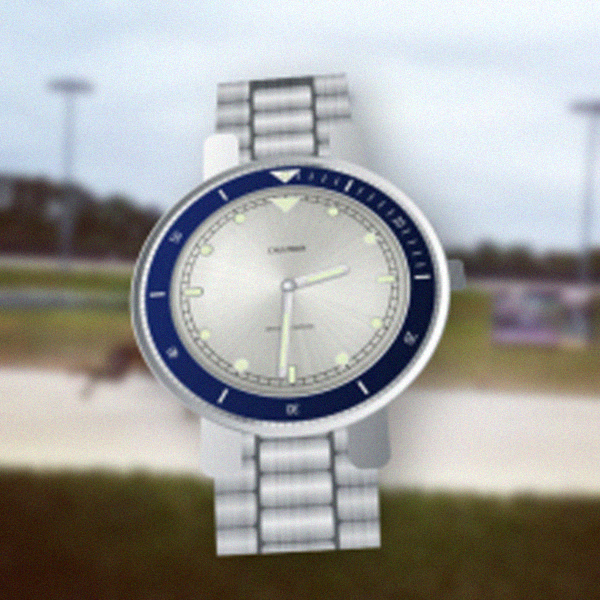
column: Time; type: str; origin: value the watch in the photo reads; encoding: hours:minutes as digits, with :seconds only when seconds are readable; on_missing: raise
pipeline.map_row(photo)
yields 2:31
